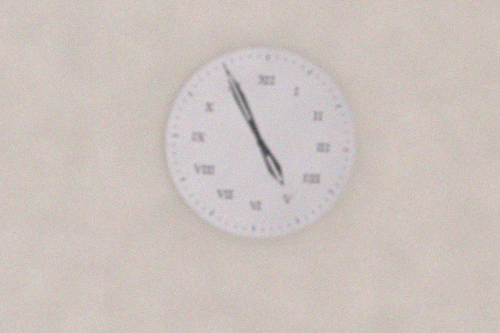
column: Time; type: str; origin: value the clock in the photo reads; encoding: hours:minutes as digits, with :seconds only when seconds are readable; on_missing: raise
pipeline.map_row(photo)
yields 4:55
